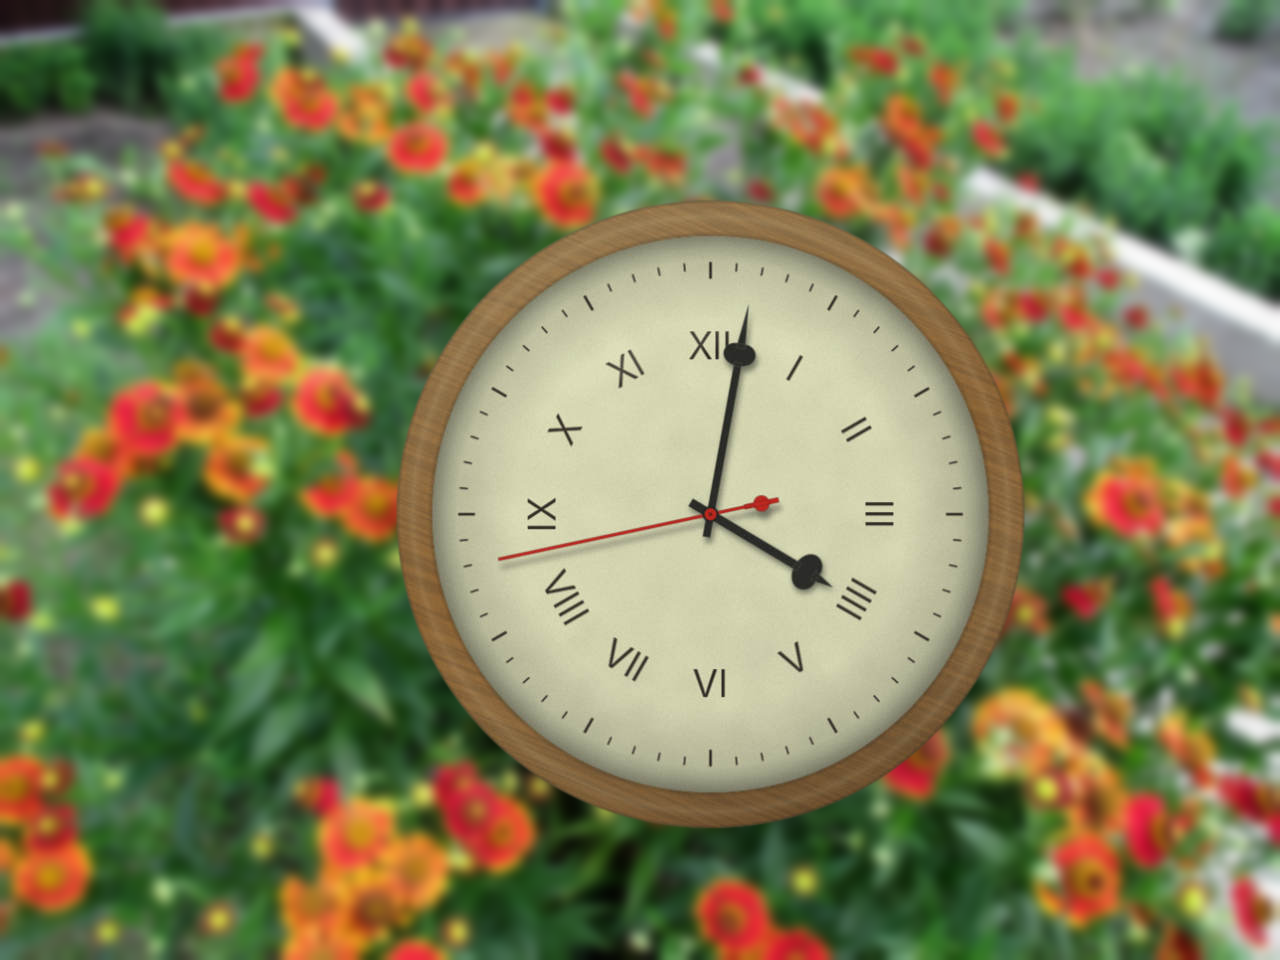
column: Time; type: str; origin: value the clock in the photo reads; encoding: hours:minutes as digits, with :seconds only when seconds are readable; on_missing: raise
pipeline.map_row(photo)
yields 4:01:43
